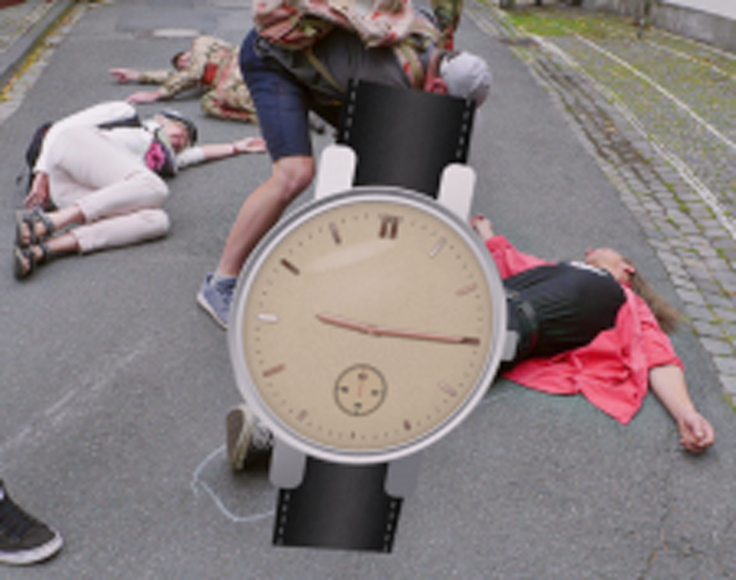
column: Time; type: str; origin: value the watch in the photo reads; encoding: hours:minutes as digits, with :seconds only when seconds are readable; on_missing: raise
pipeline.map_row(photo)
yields 9:15
